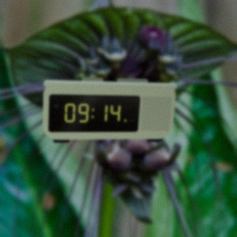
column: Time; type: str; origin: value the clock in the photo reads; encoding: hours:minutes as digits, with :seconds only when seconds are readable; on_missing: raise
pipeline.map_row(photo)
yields 9:14
